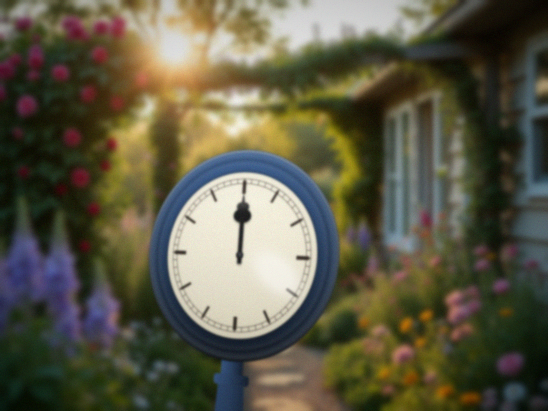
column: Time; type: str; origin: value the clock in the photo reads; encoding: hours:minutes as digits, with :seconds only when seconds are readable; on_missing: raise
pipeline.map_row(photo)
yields 12:00
